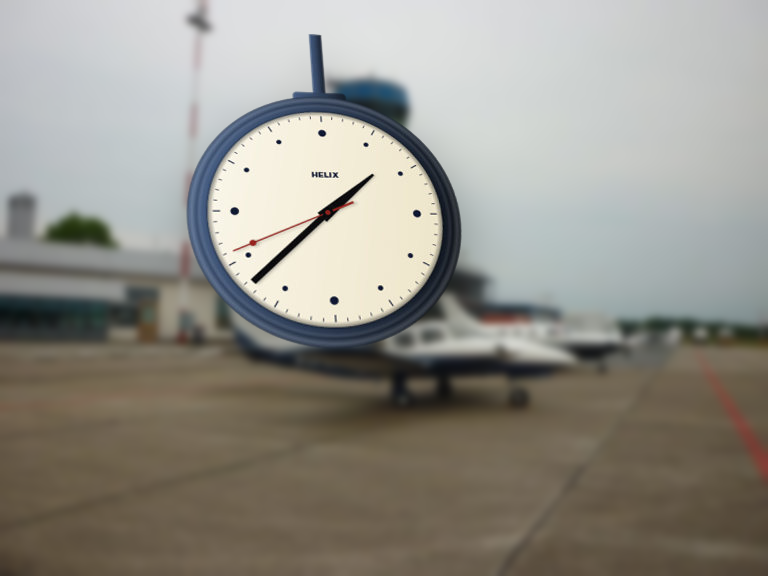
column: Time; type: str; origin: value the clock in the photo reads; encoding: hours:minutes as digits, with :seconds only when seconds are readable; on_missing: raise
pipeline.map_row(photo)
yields 1:37:41
